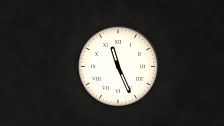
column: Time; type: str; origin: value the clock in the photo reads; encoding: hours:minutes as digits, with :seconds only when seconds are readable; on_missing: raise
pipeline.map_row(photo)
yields 11:26
